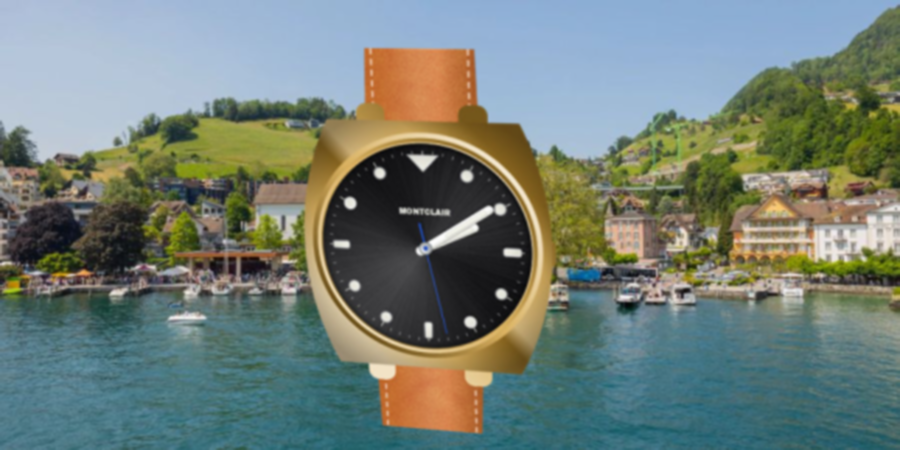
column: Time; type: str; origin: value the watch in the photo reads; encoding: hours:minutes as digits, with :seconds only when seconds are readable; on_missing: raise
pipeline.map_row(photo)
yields 2:09:28
